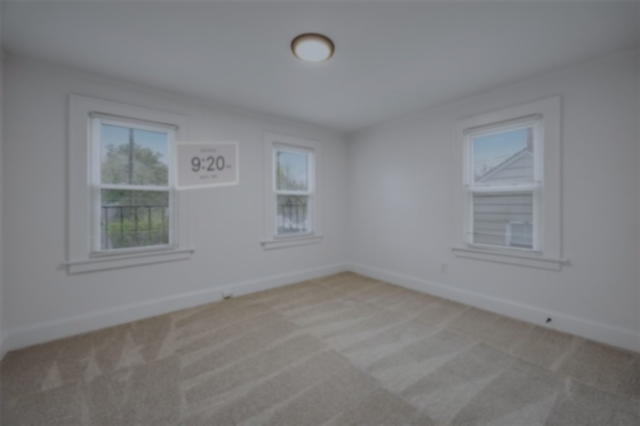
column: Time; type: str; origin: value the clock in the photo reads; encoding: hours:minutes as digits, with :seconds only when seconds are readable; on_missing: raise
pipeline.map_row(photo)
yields 9:20
